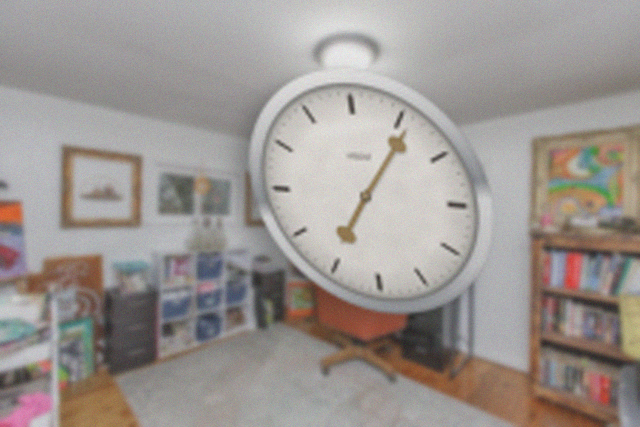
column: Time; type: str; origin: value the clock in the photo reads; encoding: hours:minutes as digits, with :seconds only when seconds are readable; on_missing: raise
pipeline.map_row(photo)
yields 7:06
